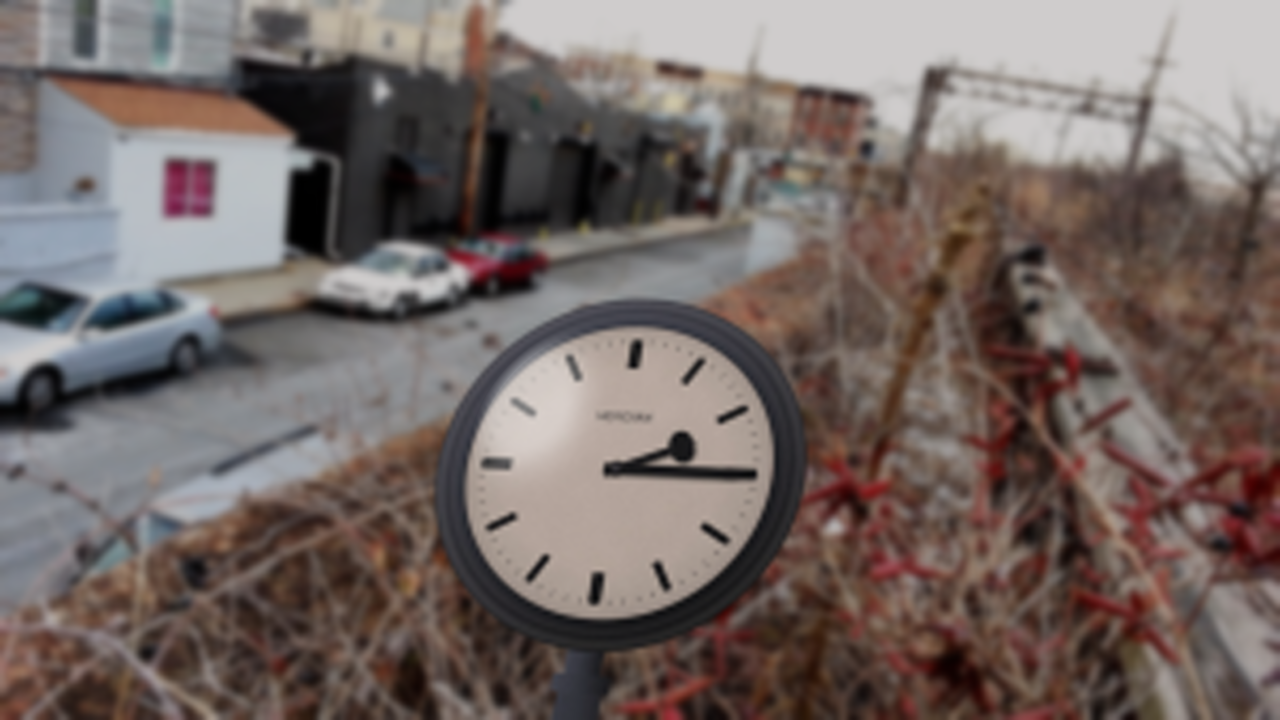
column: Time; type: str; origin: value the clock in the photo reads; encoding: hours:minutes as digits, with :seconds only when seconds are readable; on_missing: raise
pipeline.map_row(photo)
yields 2:15
